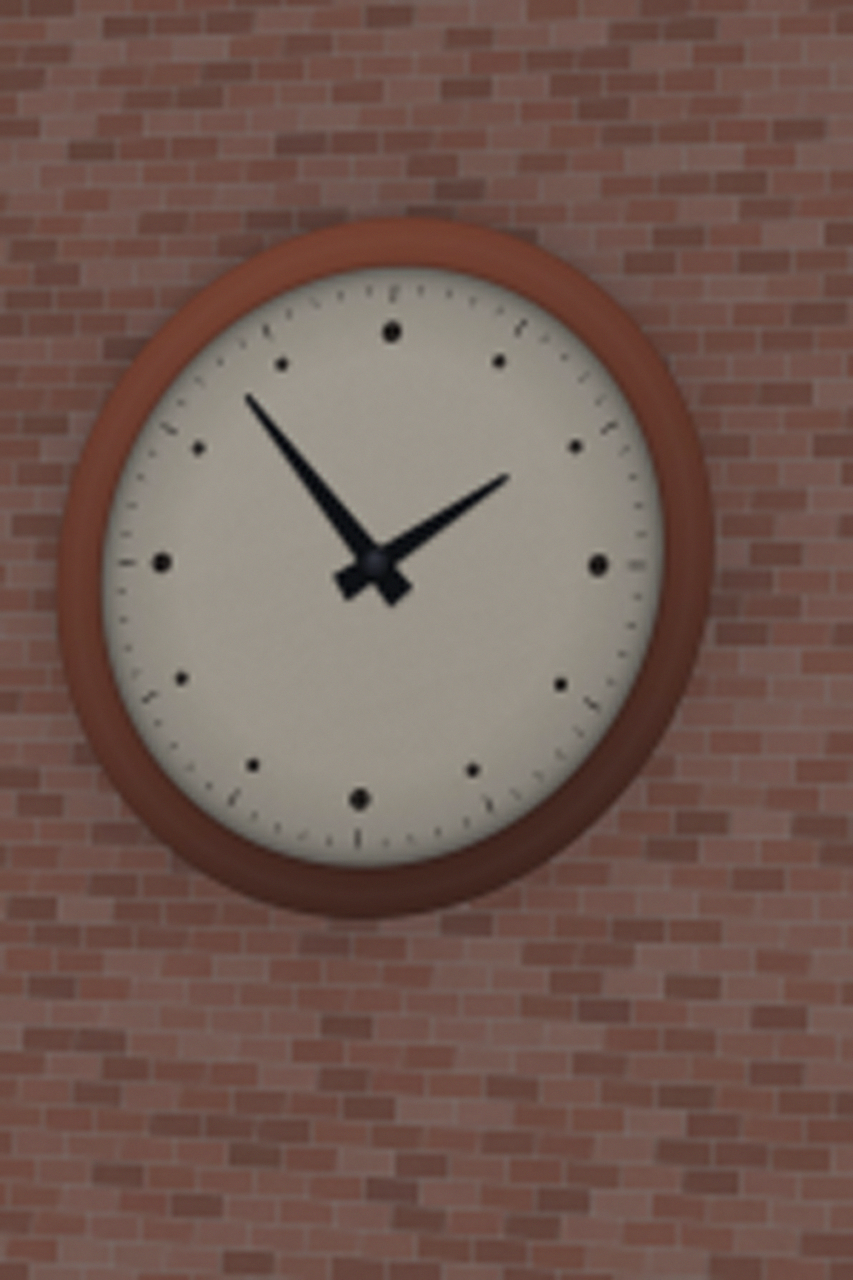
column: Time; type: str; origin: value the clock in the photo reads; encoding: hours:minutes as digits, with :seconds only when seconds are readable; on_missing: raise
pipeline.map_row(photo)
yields 1:53
